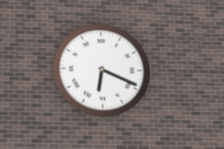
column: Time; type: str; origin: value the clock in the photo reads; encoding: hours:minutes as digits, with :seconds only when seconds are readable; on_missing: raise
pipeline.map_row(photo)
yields 6:19
